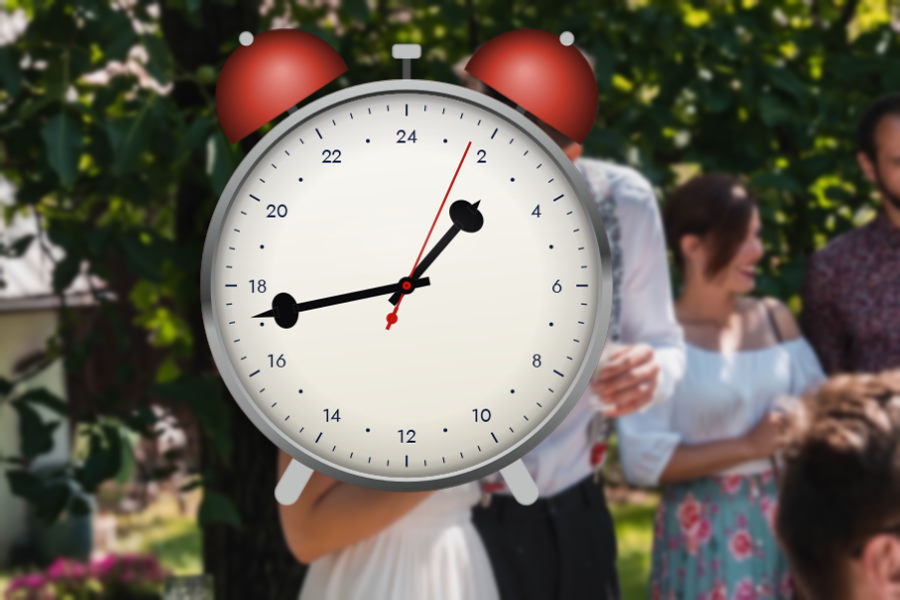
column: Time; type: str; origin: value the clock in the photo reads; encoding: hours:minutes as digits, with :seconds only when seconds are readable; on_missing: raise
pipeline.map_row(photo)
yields 2:43:04
